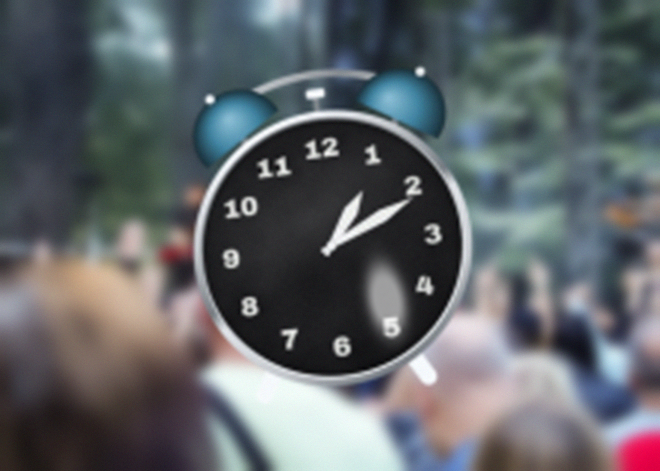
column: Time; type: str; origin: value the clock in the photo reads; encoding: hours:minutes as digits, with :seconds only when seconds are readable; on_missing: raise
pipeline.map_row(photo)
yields 1:11
